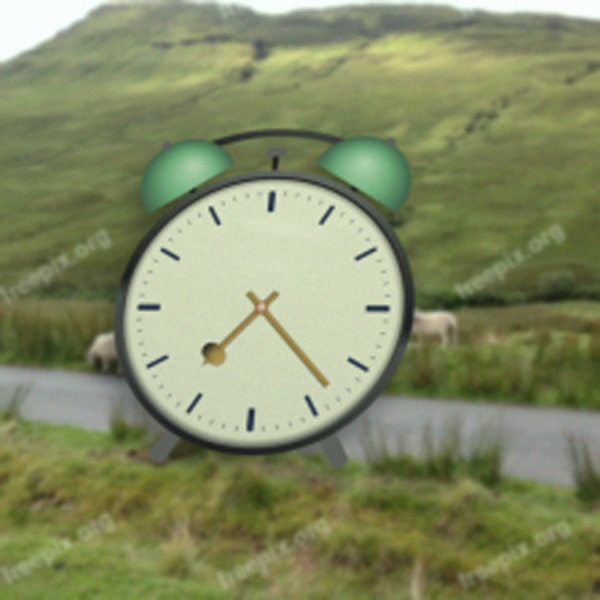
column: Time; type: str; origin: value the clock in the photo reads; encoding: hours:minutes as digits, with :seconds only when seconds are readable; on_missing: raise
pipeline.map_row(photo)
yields 7:23
